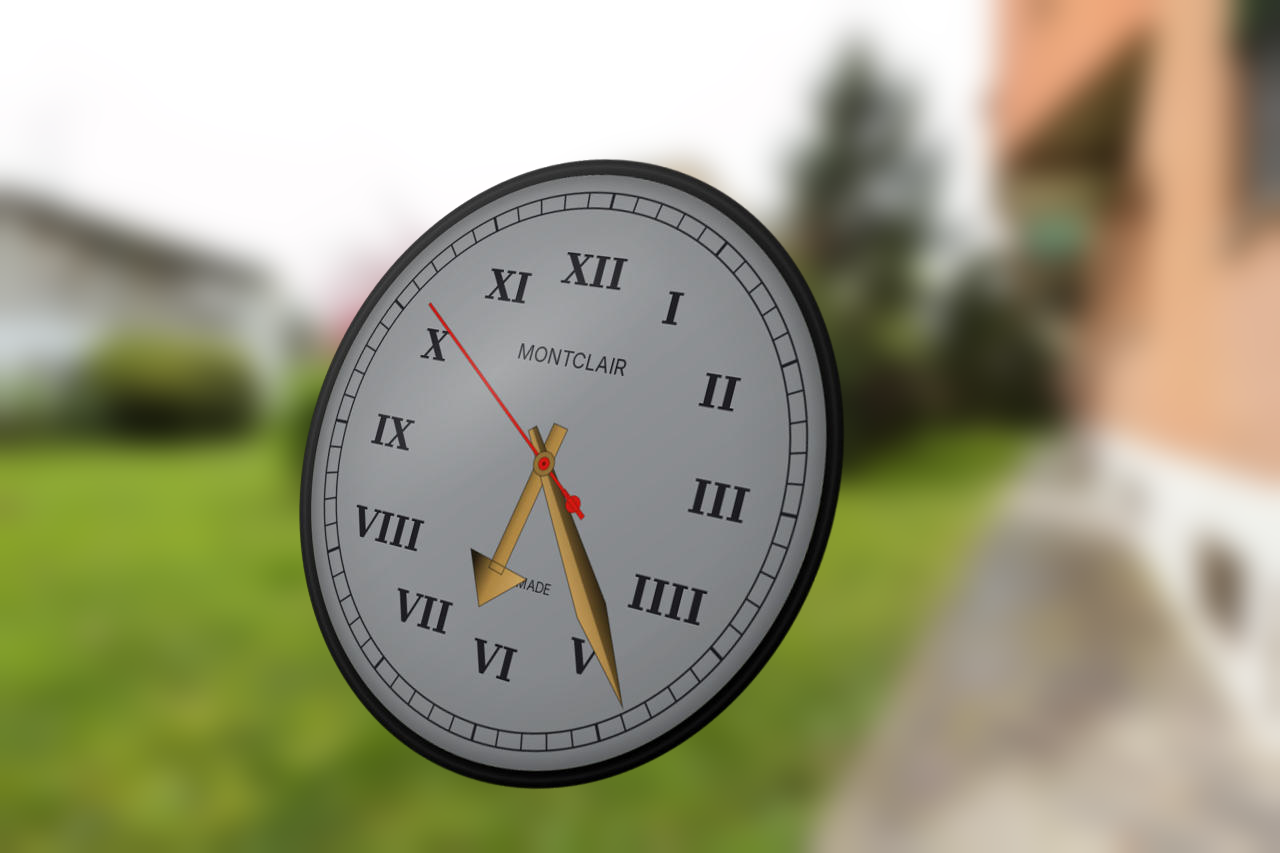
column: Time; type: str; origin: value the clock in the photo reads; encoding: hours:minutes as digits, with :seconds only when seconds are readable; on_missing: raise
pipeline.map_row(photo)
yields 6:23:51
